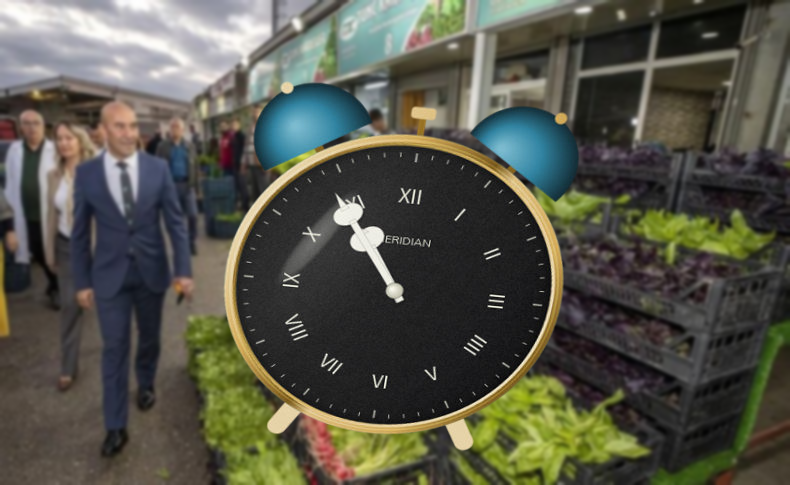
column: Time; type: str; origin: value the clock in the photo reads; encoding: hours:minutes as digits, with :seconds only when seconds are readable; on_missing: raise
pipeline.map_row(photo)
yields 10:54
